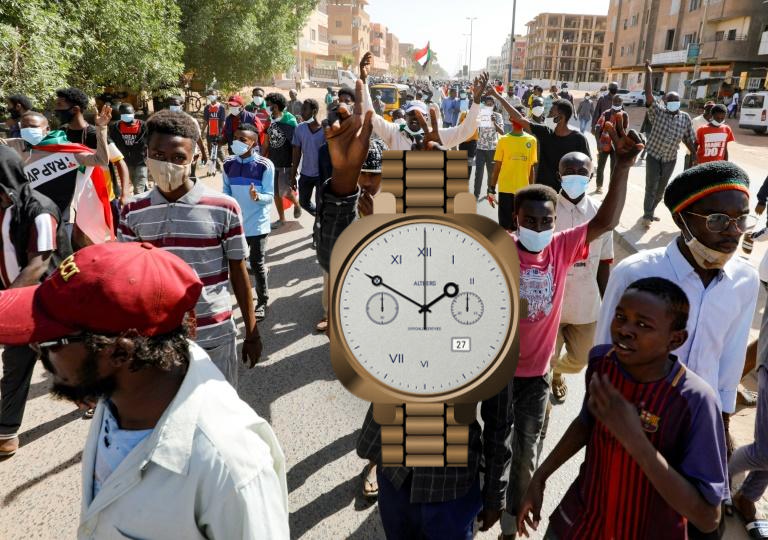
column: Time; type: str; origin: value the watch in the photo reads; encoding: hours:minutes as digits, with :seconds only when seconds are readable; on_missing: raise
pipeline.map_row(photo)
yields 1:50
